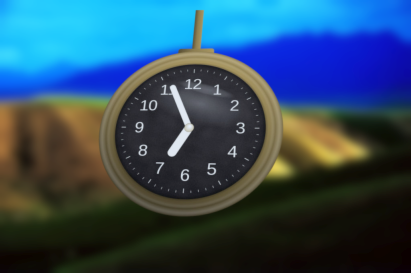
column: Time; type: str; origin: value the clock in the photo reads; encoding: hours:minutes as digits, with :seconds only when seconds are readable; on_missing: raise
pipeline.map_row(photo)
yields 6:56
